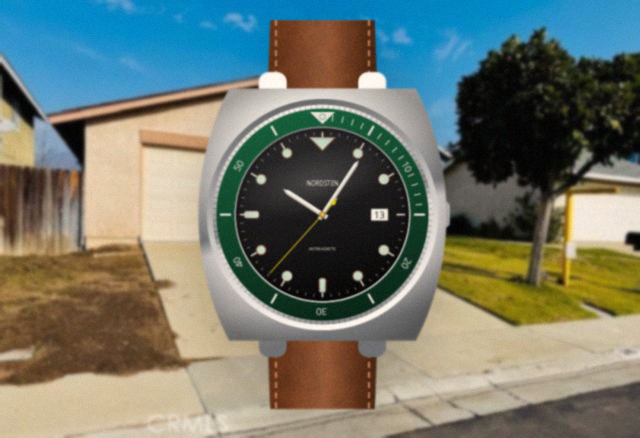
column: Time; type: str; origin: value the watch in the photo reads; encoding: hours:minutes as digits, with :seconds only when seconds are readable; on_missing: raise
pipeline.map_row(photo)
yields 10:05:37
